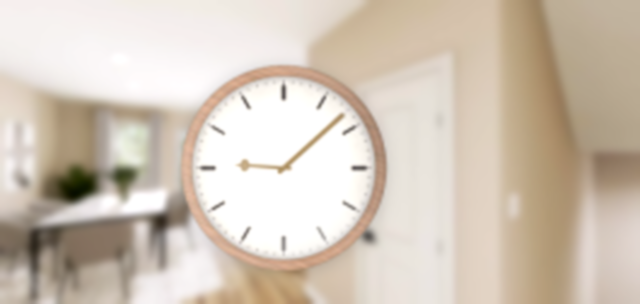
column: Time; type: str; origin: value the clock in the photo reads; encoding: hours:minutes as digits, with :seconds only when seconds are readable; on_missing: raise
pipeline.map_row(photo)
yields 9:08
